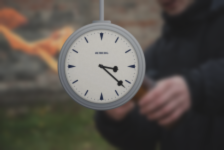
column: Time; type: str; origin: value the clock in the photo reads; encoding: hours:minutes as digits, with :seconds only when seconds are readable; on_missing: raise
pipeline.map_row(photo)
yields 3:22
